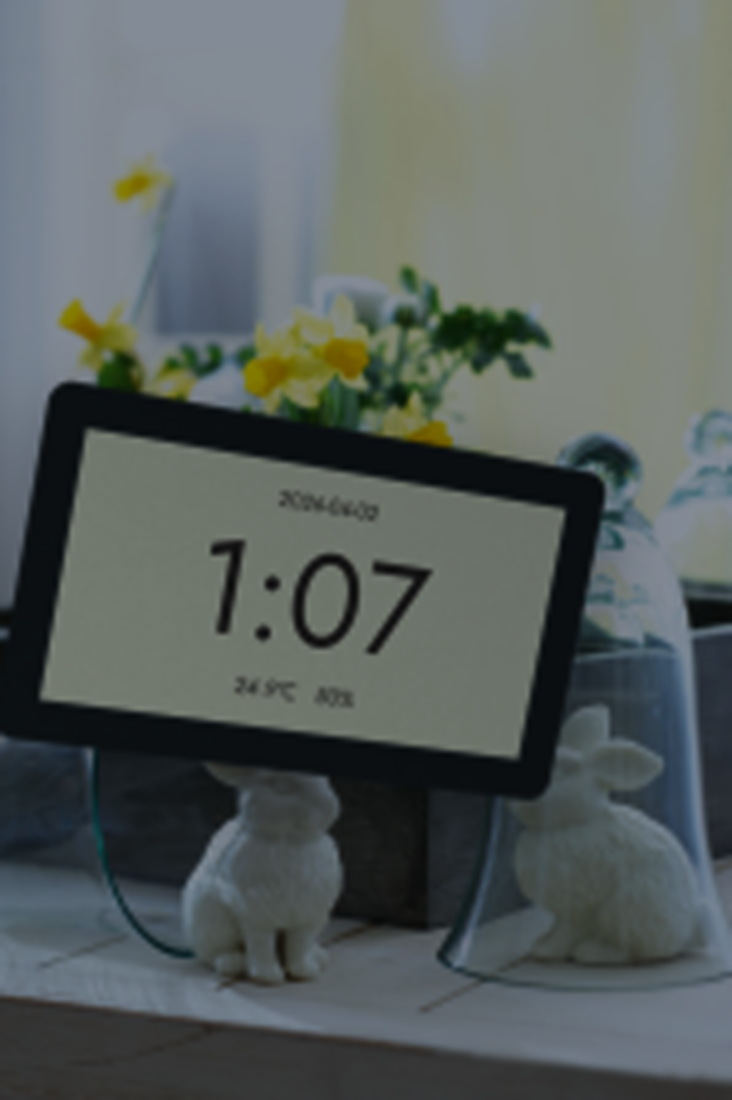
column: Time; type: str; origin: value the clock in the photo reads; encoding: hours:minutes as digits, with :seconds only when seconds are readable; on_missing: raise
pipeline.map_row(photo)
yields 1:07
